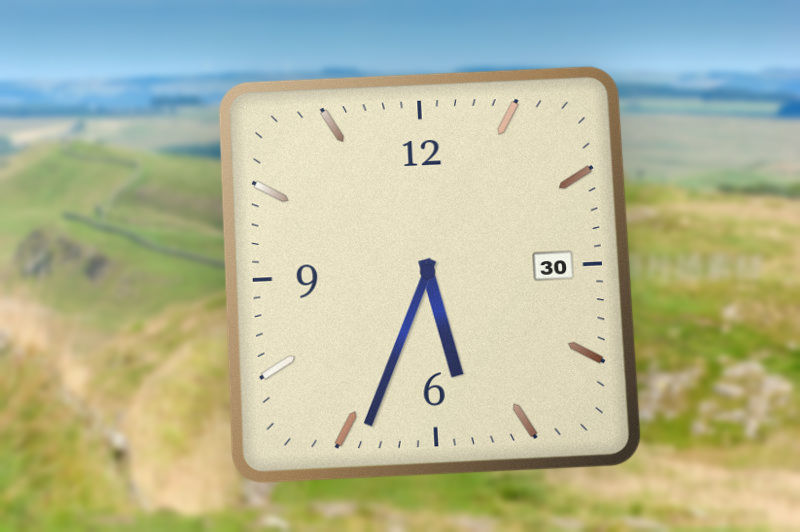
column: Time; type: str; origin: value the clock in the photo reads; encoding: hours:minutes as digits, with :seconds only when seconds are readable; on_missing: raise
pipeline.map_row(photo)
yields 5:34
